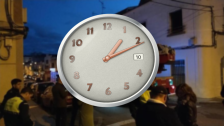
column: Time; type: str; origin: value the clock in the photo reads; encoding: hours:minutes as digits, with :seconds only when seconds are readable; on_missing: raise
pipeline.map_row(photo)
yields 1:11
